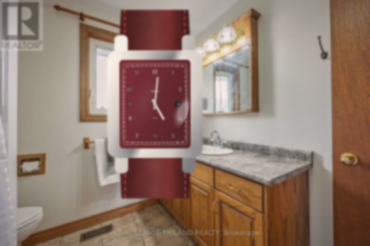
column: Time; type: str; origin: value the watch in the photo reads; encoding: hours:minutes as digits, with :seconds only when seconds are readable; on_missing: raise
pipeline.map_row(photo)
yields 5:01
